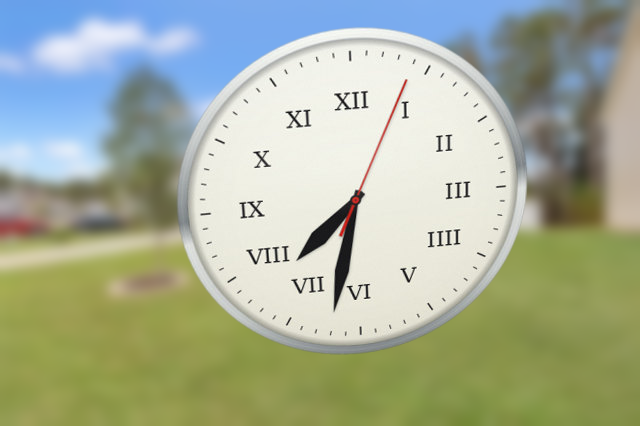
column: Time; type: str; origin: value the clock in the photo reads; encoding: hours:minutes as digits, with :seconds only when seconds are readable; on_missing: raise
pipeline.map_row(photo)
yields 7:32:04
